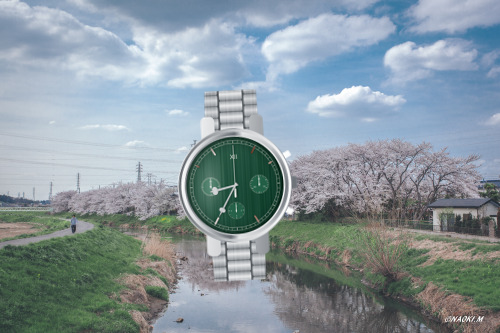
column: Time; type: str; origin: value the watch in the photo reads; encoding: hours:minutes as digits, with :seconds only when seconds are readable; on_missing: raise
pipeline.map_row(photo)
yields 8:35
